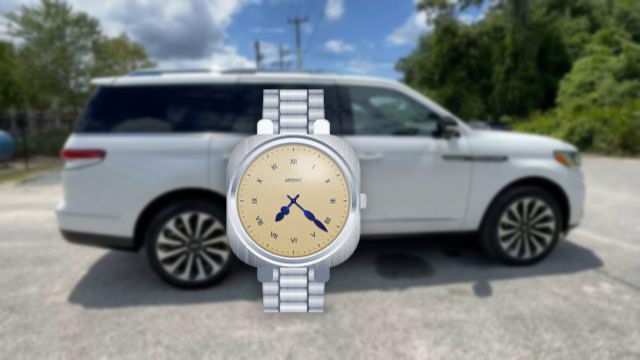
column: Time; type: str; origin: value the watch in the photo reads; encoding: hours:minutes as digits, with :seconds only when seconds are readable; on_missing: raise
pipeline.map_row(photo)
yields 7:22
